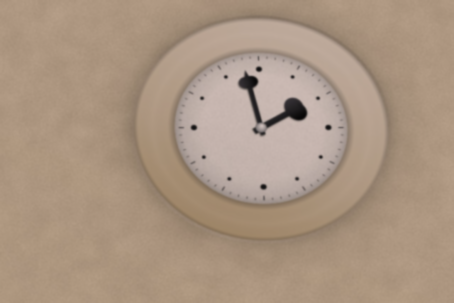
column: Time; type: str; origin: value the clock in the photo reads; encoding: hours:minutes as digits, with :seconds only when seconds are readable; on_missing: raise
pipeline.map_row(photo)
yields 1:58
